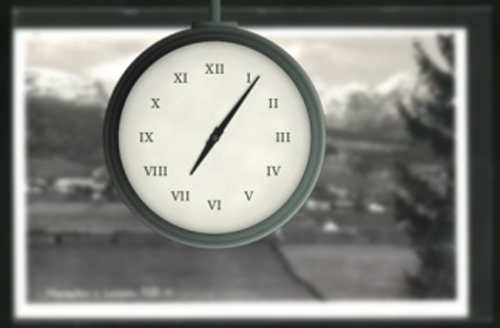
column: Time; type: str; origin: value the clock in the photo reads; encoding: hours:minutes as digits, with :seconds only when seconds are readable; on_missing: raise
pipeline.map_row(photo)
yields 7:06
